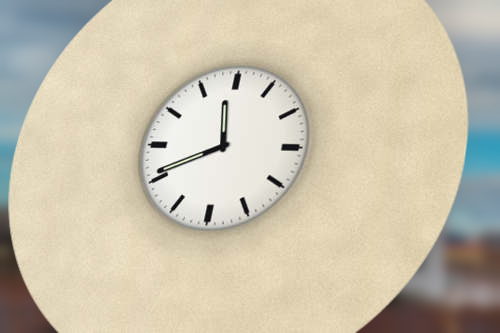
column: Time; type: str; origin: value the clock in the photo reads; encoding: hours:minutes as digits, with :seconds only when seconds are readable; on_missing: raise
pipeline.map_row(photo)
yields 11:41
